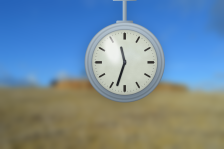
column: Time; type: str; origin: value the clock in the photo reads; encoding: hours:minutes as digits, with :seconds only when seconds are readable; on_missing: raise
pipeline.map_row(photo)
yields 11:33
